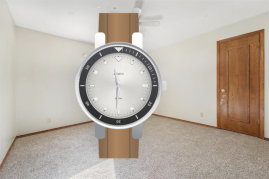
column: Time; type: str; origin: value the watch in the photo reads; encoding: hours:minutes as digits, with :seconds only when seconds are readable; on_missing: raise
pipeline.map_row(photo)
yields 11:31
